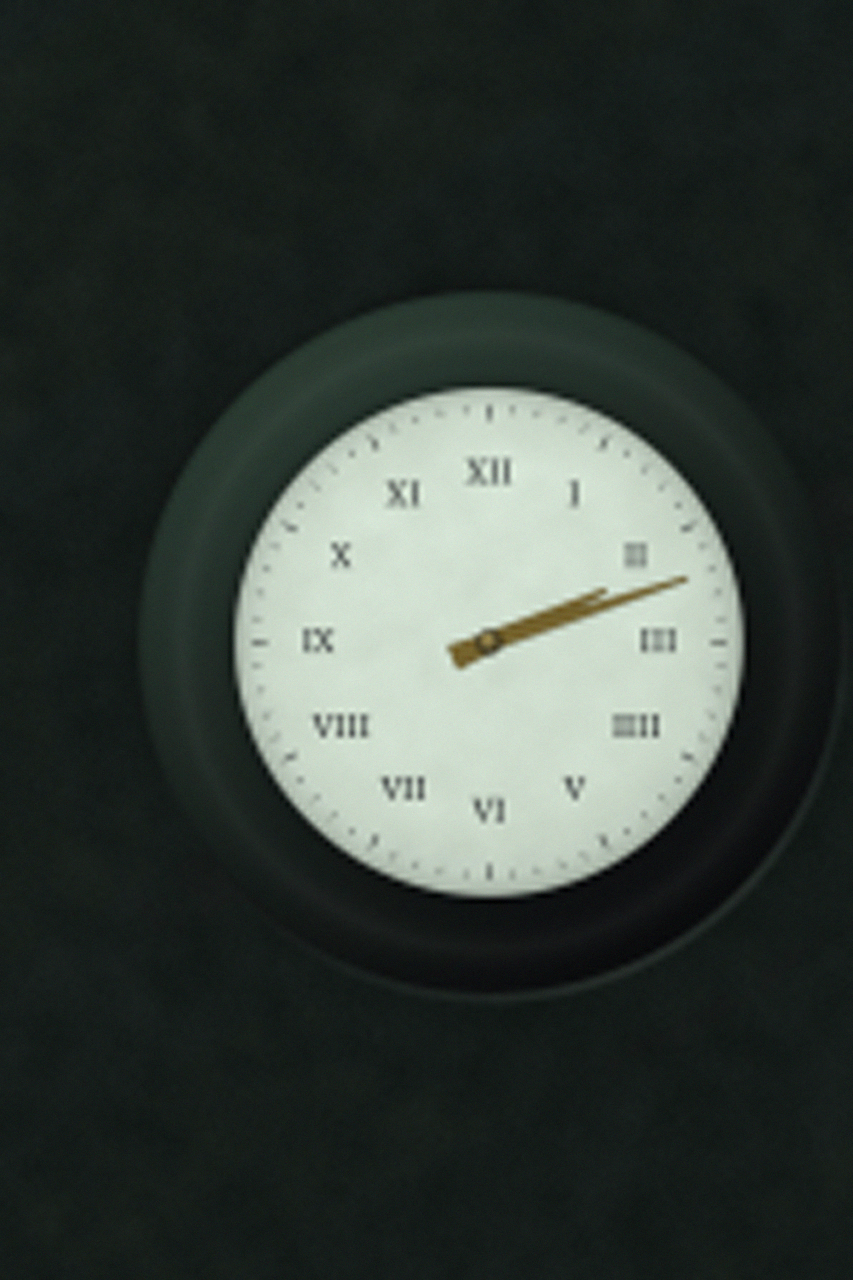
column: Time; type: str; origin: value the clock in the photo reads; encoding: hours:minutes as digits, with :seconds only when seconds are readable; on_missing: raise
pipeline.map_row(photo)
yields 2:12
